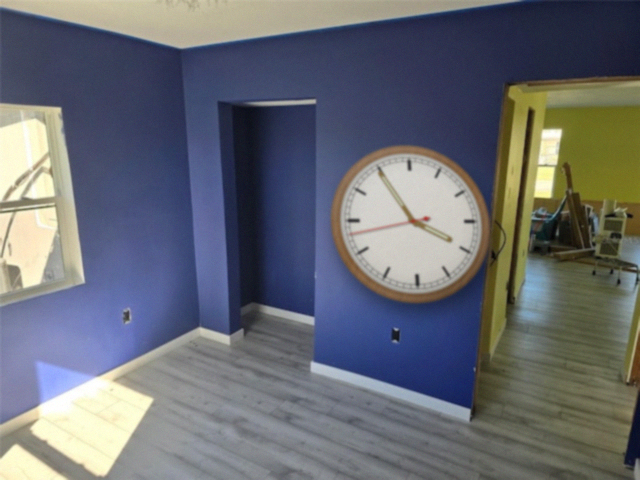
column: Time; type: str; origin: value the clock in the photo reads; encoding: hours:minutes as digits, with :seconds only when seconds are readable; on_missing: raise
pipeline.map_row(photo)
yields 3:54:43
